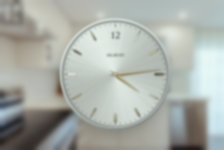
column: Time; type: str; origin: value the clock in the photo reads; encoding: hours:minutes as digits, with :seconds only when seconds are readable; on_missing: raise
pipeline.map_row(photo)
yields 4:14
